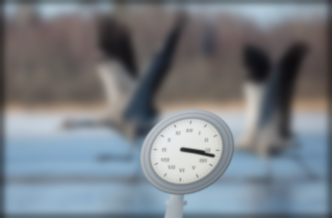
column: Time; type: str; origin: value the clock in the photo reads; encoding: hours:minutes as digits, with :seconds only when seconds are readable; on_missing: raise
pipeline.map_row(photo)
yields 3:17
